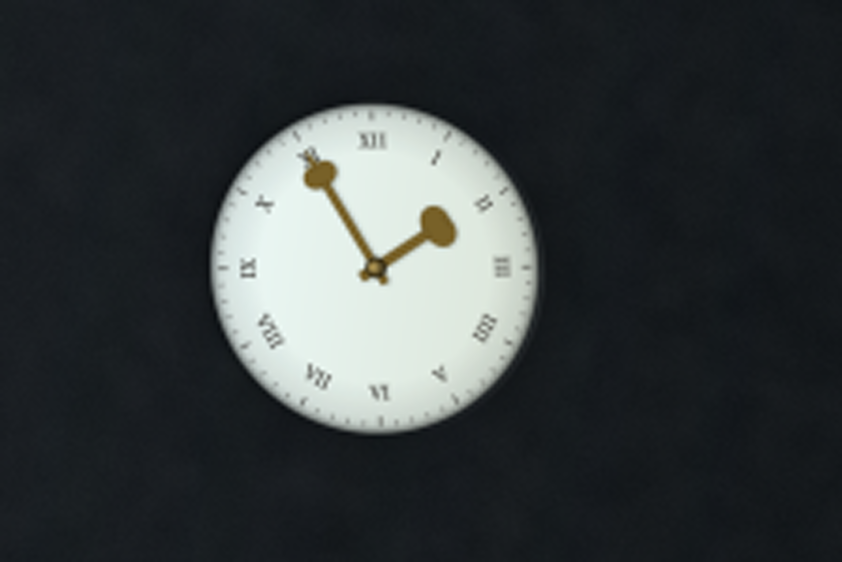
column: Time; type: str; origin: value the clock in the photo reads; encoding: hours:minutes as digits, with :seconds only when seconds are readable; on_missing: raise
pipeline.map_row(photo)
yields 1:55
